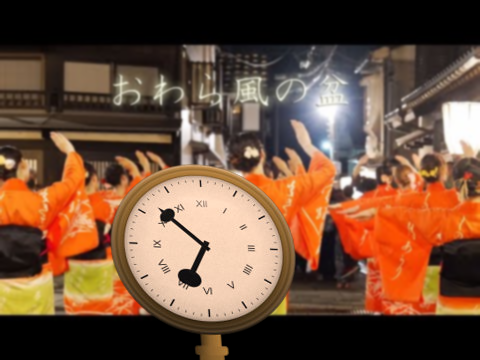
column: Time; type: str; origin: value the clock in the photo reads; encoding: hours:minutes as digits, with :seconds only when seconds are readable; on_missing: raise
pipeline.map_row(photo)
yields 6:52
